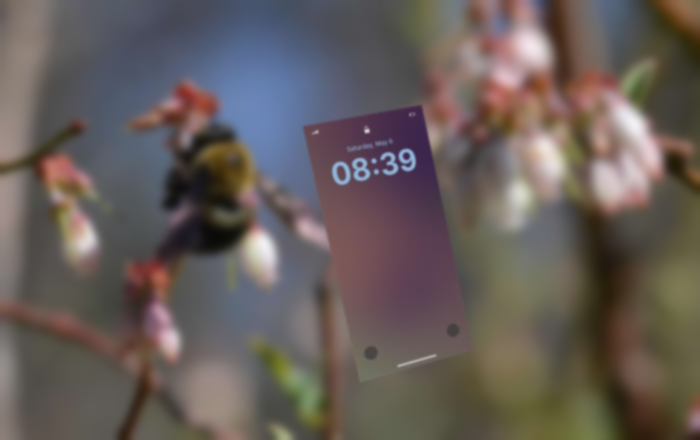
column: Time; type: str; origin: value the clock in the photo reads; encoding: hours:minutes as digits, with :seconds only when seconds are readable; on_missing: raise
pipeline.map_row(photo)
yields 8:39
